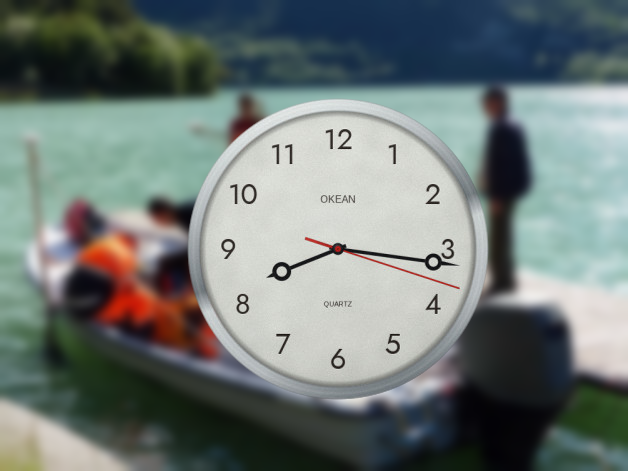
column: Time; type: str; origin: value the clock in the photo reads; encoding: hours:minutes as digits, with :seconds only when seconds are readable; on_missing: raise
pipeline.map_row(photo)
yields 8:16:18
